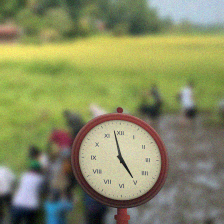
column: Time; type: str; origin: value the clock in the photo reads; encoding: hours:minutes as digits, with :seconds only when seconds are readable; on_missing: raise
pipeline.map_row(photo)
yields 4:58
